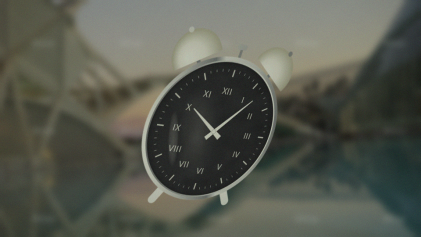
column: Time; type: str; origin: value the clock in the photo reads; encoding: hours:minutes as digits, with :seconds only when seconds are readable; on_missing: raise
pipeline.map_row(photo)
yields 10:07
